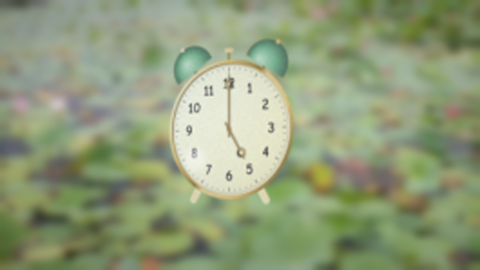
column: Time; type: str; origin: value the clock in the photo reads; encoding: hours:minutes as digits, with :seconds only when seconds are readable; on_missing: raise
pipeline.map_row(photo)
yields 5:00
